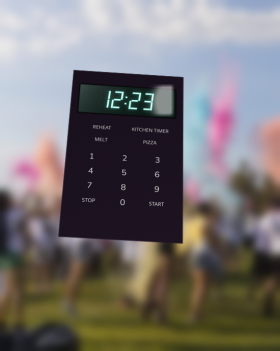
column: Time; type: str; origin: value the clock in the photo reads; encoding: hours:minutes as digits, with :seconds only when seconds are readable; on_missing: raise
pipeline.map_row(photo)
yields 12:23
